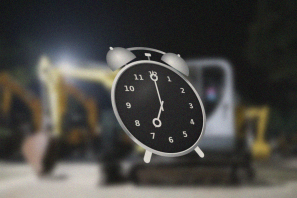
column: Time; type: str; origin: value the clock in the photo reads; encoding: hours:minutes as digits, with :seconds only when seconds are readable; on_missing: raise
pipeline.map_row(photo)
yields 7:00
